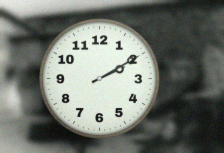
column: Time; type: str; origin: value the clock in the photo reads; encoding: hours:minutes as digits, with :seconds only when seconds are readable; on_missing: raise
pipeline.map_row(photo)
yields 2:10
